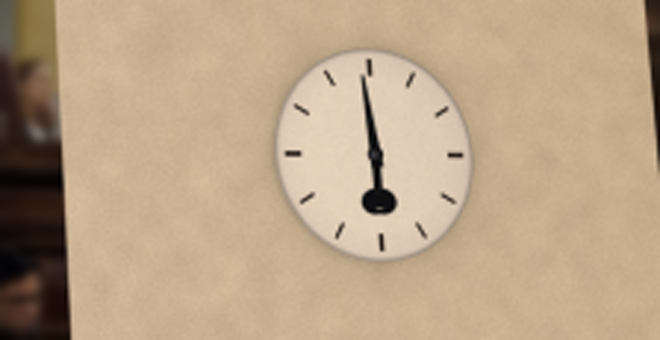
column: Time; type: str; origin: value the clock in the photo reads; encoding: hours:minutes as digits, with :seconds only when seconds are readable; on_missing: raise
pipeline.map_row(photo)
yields 5:59
